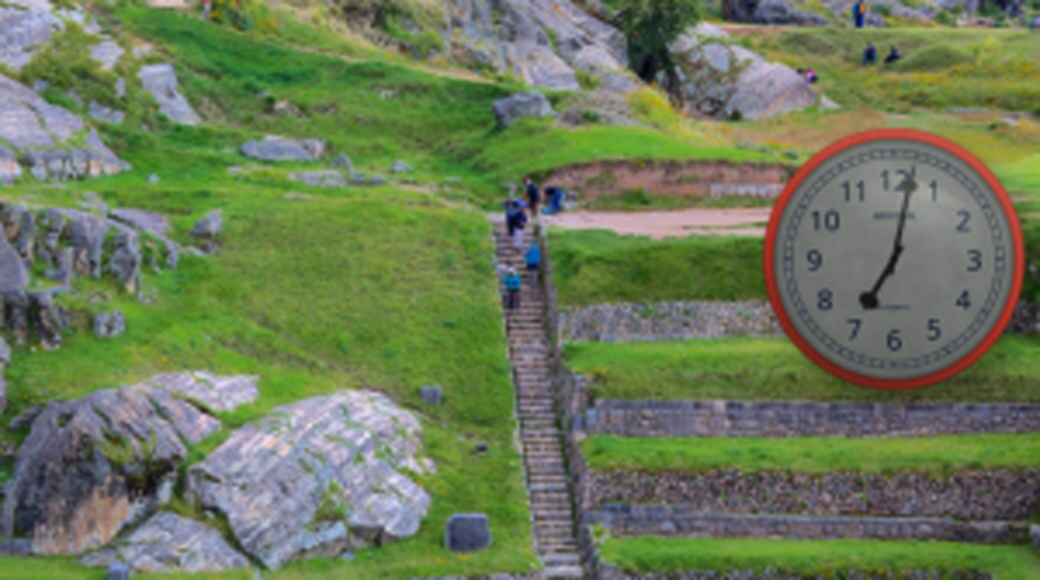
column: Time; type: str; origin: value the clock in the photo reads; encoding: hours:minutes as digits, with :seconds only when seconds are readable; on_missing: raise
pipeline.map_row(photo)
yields 7:02
